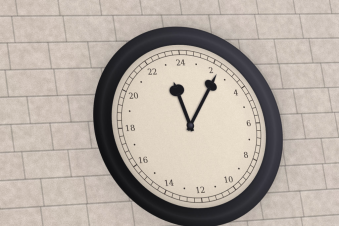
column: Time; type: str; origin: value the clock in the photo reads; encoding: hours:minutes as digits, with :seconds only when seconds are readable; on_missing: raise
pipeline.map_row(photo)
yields 23:06
